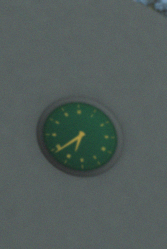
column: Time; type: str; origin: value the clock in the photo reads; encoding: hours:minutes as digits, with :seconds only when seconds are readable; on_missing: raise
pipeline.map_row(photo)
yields 6:39
